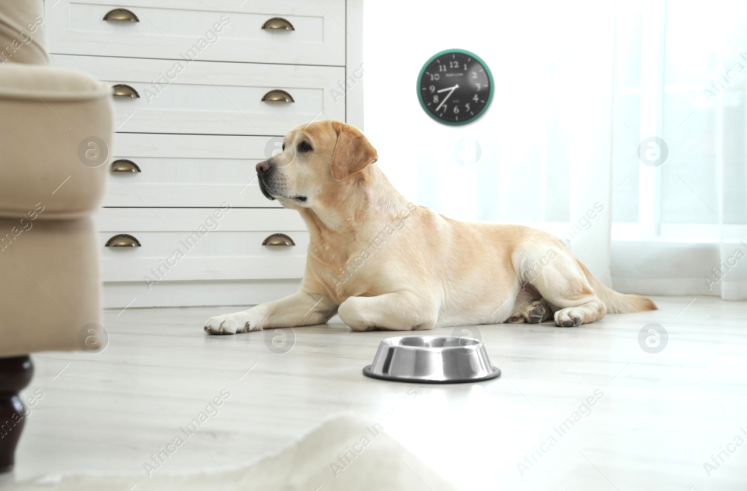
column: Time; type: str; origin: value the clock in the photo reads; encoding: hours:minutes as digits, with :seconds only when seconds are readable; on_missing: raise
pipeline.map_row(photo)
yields 8:37
